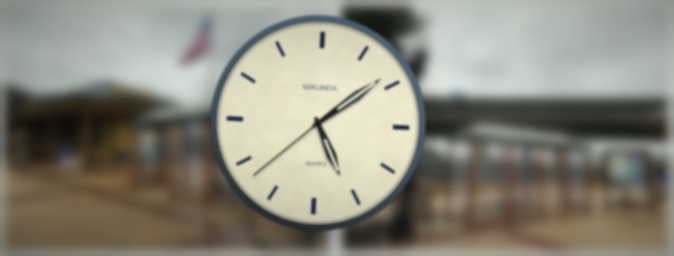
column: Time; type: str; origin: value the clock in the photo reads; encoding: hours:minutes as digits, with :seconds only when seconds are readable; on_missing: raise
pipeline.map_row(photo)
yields 5:08:38
